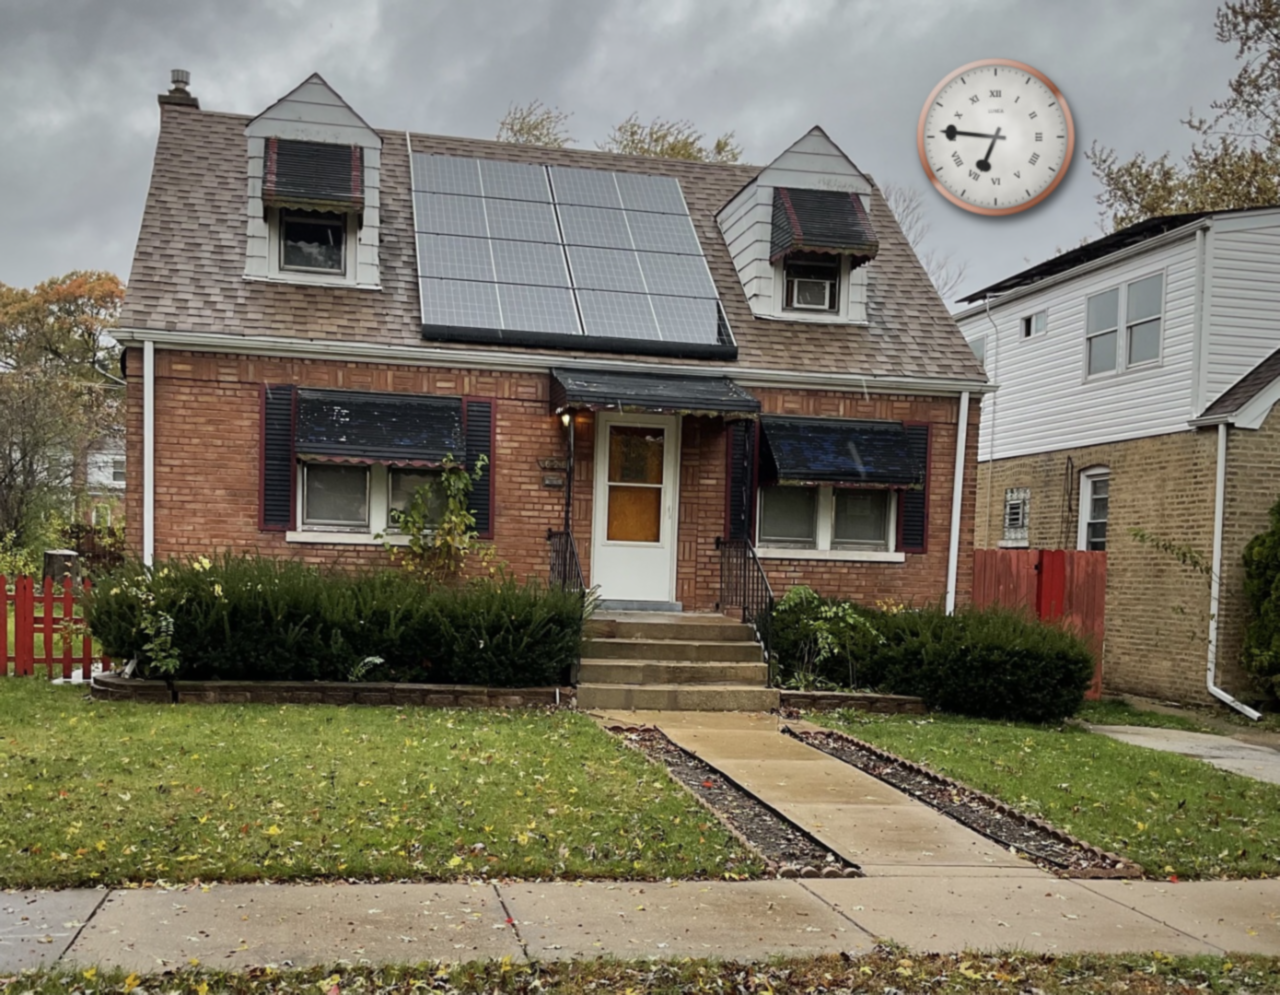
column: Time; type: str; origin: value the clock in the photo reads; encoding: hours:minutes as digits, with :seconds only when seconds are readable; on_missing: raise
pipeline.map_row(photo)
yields 6:46
